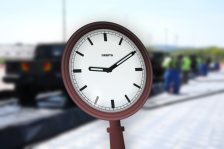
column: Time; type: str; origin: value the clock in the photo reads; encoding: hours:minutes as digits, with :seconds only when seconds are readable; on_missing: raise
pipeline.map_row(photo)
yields 9:10
